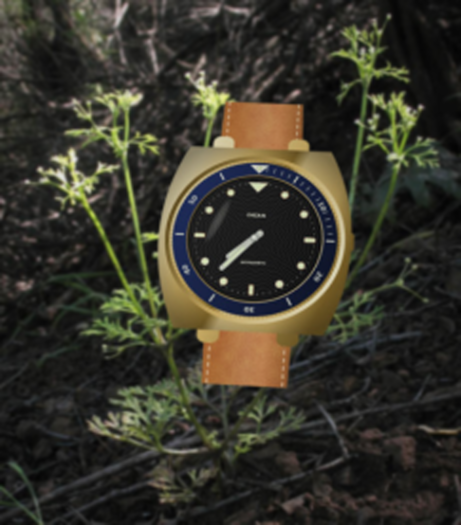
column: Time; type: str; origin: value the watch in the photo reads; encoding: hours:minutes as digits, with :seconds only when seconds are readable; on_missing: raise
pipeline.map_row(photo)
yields 7:37
